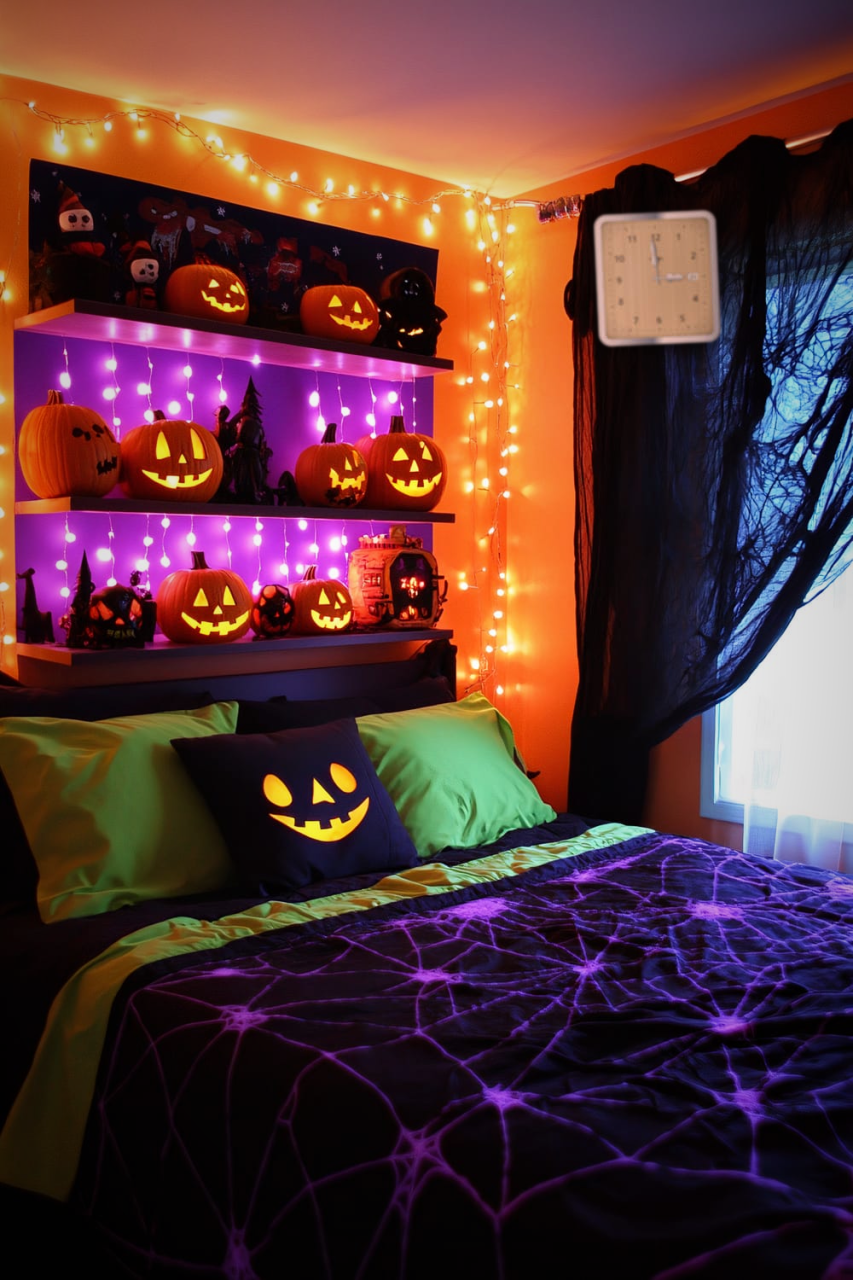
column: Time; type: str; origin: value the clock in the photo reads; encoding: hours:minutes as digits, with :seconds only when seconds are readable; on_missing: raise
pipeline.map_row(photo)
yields 2:59
